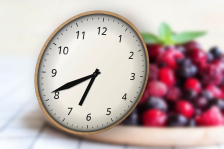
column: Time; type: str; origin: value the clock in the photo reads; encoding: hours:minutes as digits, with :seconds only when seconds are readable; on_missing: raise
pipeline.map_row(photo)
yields 6:41
